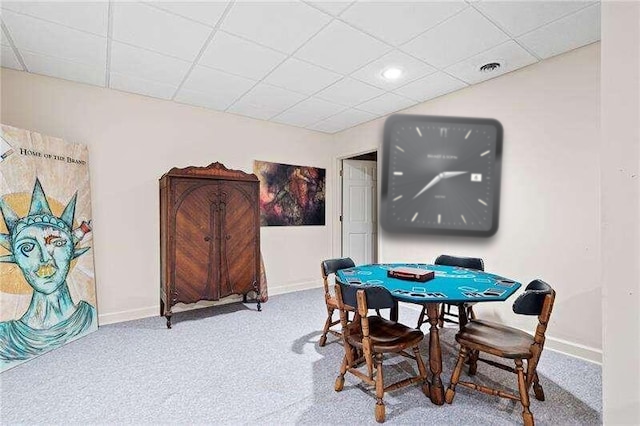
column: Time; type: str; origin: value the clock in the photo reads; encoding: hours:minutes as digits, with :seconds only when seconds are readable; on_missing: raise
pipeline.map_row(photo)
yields 2:38
